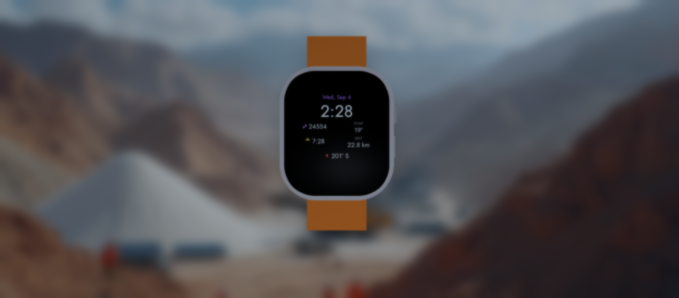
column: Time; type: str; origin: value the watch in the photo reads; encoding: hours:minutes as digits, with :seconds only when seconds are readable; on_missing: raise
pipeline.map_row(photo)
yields 2:28
